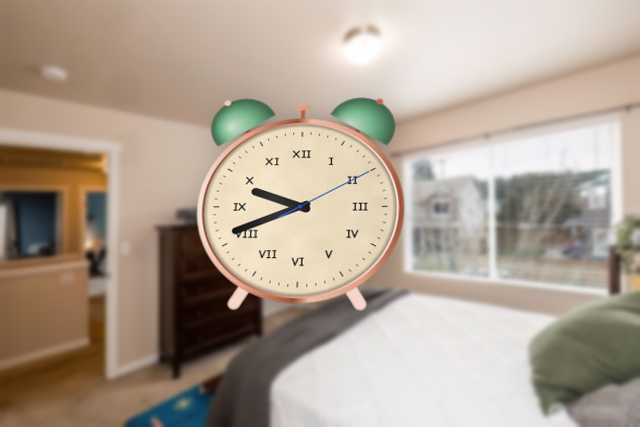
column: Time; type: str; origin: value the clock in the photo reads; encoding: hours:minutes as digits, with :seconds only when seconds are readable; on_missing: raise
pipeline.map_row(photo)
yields 9:41:10
